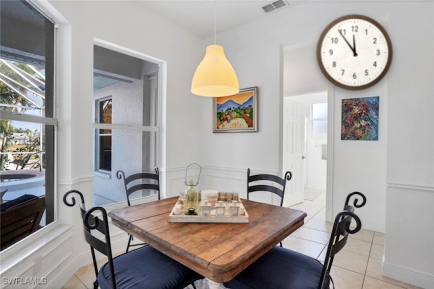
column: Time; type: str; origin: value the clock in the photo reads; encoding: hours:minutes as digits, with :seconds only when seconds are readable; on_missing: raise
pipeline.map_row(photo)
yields 11:54
